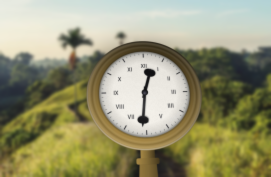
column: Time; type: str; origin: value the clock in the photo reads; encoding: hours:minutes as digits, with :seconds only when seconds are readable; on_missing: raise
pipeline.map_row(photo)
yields 12:31
